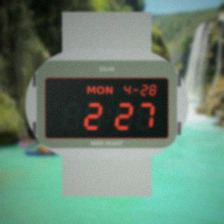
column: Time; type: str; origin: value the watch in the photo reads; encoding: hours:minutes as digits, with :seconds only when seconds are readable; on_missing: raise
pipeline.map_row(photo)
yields 2:27
